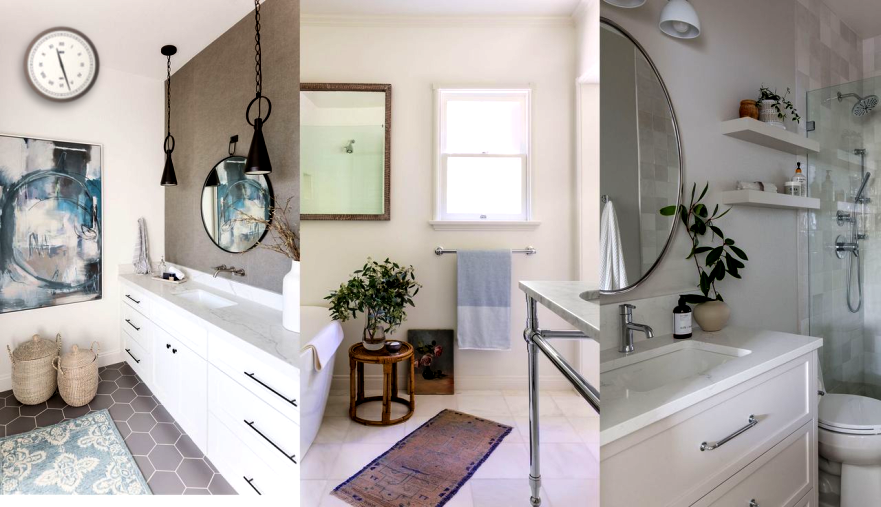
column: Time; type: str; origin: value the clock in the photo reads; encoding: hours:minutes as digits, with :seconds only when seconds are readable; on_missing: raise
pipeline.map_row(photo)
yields 11:27
